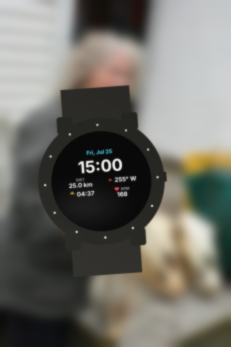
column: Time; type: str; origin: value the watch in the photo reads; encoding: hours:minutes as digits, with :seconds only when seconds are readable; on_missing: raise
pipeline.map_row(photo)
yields 15:00
